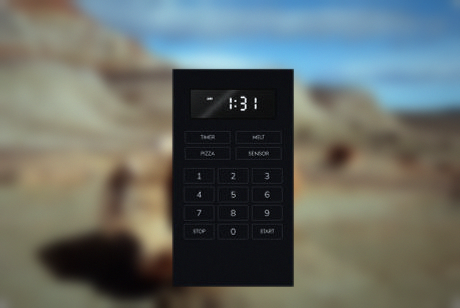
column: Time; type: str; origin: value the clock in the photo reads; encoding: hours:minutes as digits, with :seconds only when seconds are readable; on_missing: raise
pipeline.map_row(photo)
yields 1:31
